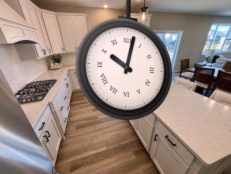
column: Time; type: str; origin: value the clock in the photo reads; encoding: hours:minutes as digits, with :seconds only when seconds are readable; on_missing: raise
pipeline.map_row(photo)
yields 10:02
